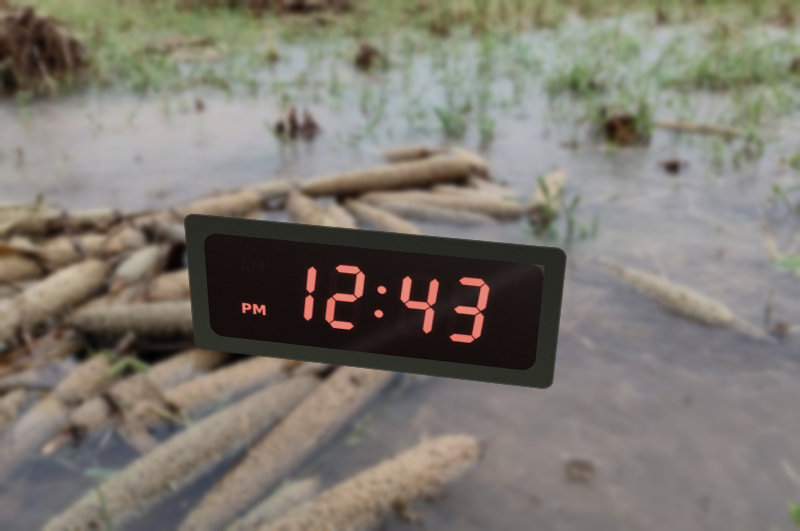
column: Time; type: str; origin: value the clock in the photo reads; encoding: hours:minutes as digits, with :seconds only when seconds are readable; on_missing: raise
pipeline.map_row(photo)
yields 12:43
